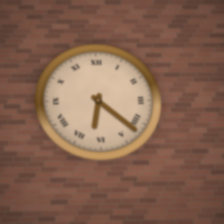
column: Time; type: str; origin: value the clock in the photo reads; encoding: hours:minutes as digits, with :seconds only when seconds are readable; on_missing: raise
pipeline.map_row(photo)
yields 6:22
